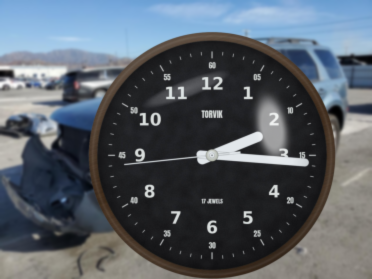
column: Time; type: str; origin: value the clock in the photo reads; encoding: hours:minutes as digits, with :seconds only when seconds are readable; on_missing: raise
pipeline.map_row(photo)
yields 2:15:44
